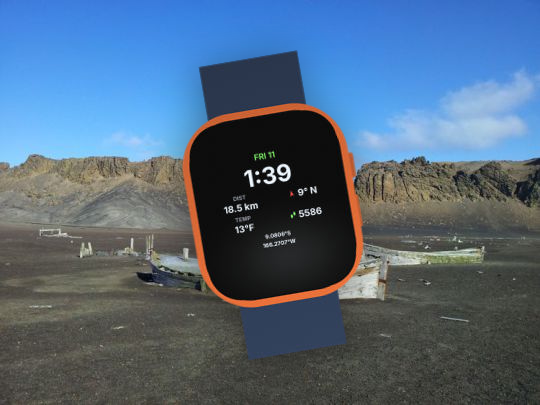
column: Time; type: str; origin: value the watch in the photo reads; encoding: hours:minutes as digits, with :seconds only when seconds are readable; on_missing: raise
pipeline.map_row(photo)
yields 1:39
